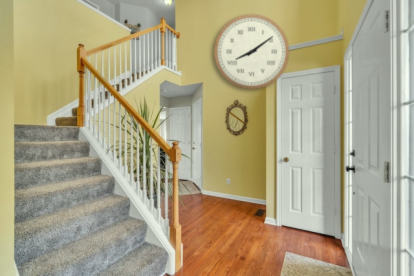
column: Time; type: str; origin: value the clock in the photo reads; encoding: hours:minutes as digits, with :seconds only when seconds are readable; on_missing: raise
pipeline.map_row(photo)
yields 8:09
